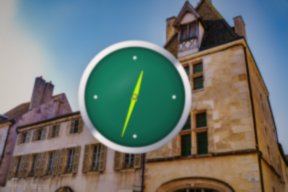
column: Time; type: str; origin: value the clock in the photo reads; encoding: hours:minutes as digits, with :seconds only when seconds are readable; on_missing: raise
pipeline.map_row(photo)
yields 12:33
